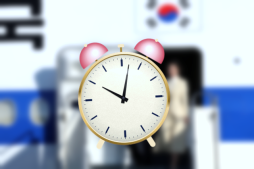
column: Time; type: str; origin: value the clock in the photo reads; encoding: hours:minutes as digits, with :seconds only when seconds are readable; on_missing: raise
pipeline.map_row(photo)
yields 10:02
